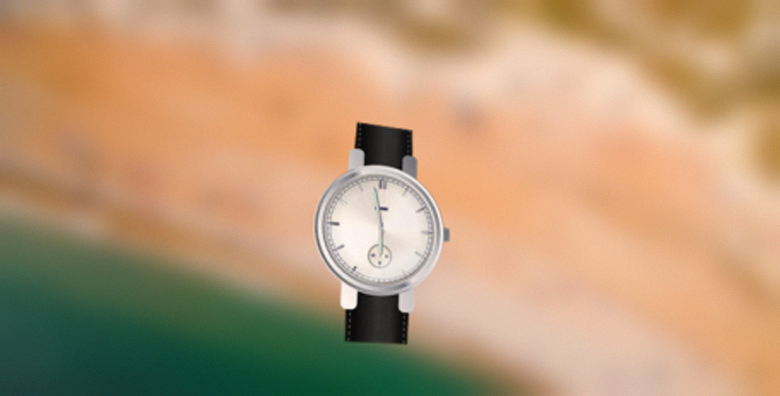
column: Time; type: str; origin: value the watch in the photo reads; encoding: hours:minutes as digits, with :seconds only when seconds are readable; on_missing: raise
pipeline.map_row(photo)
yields 5:58
